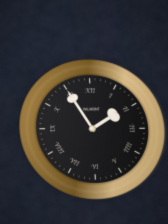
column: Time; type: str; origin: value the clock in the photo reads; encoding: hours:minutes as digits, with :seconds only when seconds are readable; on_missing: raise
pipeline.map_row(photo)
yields 1:55
